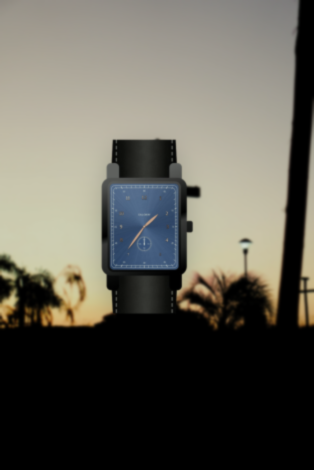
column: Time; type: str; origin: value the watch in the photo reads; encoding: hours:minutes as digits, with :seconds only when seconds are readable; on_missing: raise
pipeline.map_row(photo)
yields 1:36
